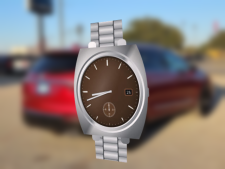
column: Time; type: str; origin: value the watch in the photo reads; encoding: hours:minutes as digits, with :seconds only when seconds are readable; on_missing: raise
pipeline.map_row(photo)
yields 8:42
